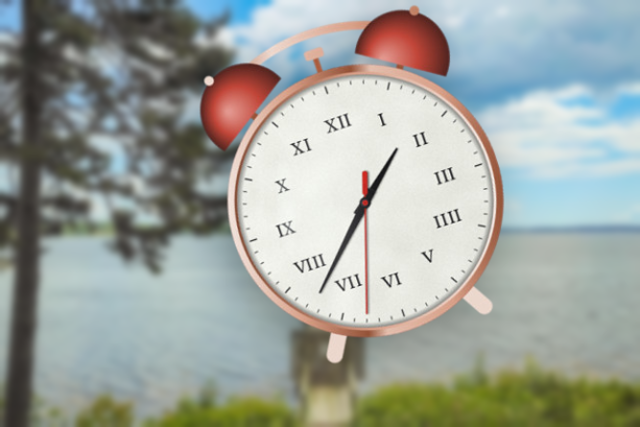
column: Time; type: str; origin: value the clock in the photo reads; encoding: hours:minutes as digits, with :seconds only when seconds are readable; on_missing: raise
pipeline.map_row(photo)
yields 1:37:33
